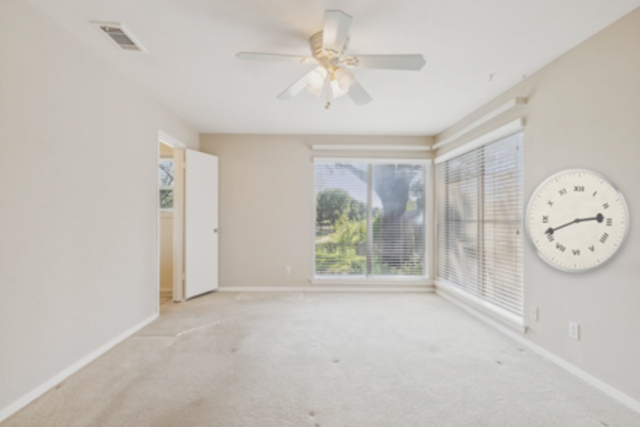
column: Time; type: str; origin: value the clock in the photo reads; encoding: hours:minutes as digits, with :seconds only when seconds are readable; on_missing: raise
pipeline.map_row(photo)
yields 2:41
